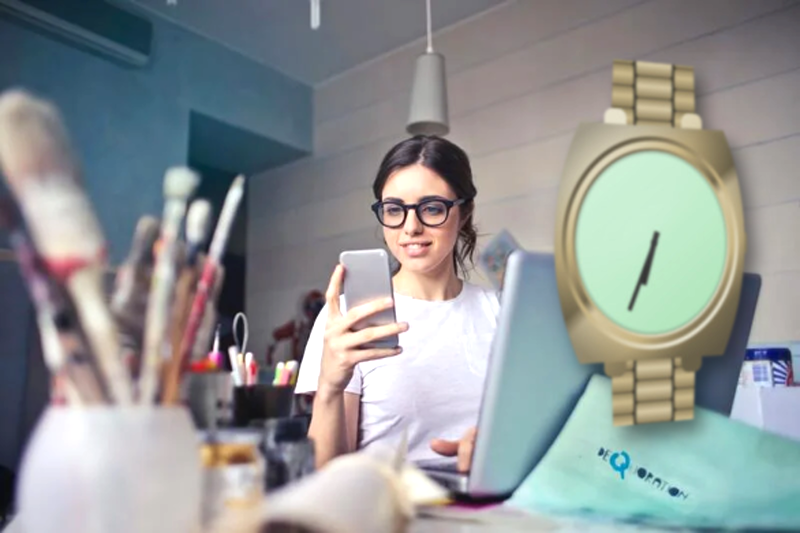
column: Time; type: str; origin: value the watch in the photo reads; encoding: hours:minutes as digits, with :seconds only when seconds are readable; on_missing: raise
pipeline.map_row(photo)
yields 6:34
